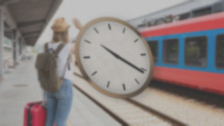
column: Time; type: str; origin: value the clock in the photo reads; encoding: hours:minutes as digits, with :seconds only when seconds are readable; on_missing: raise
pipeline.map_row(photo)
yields 10:21
